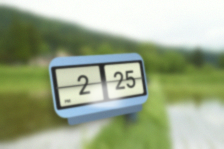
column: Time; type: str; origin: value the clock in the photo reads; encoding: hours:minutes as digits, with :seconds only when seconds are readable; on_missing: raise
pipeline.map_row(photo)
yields 2:25
